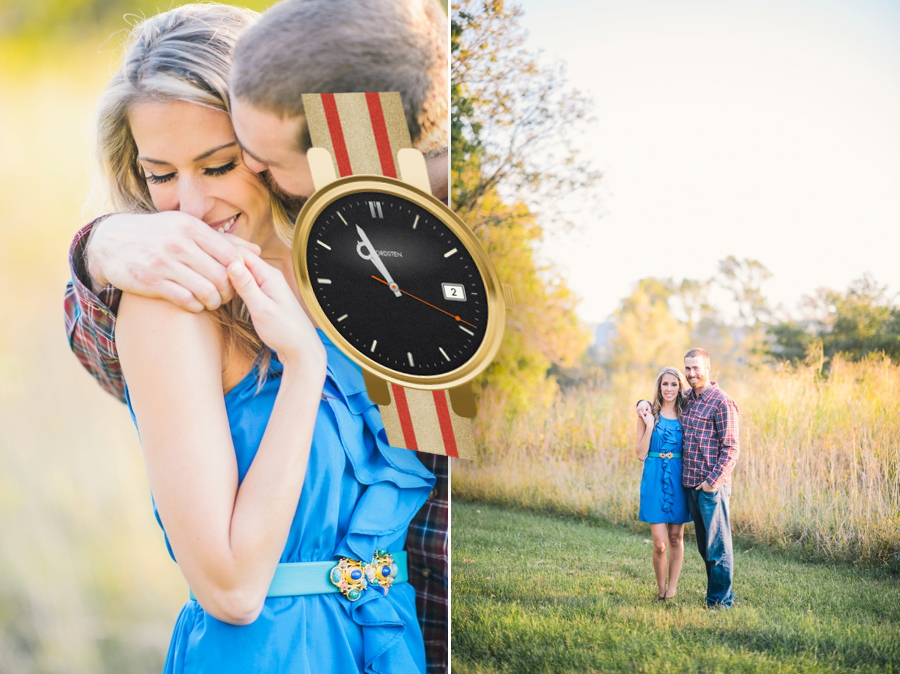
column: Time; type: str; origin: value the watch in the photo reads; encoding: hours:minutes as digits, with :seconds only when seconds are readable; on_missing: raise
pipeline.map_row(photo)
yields 10:56:19
